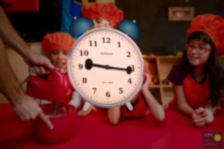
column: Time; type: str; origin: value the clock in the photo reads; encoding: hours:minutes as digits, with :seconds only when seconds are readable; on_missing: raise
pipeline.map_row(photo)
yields 9:16
